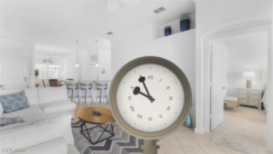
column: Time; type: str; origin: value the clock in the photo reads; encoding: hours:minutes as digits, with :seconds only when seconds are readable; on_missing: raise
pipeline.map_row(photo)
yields 9:56
